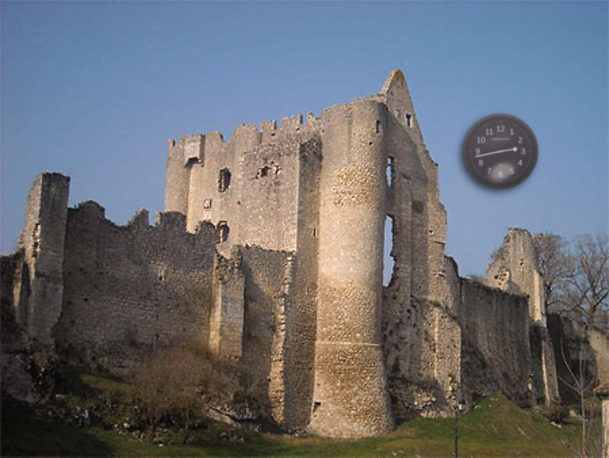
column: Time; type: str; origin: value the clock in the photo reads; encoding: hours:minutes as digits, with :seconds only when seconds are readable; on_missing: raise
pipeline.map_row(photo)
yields 2:43
